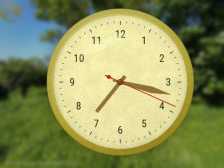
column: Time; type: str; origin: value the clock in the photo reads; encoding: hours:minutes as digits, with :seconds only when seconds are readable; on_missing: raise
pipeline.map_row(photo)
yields 7:17:19
